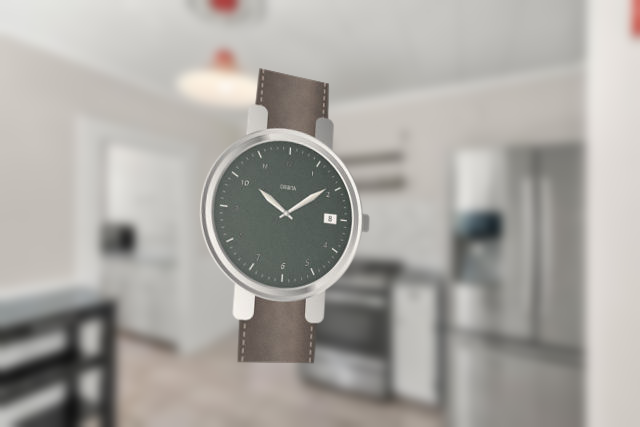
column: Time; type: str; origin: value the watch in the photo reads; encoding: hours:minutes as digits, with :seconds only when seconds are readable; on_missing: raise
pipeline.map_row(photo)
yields 10:09
